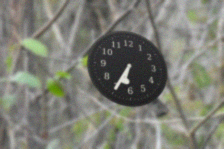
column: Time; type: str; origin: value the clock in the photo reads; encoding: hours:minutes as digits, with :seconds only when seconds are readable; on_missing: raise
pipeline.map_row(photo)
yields 6:35
